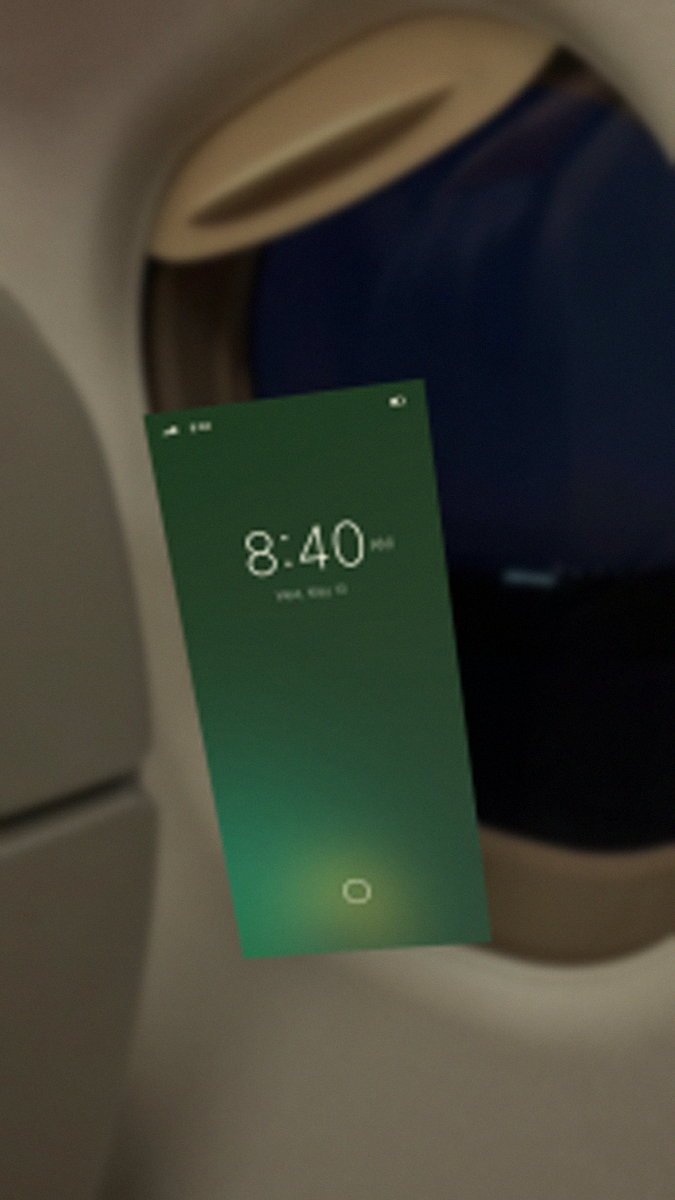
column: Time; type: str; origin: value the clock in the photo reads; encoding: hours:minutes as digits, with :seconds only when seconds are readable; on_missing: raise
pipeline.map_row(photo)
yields 8:40
